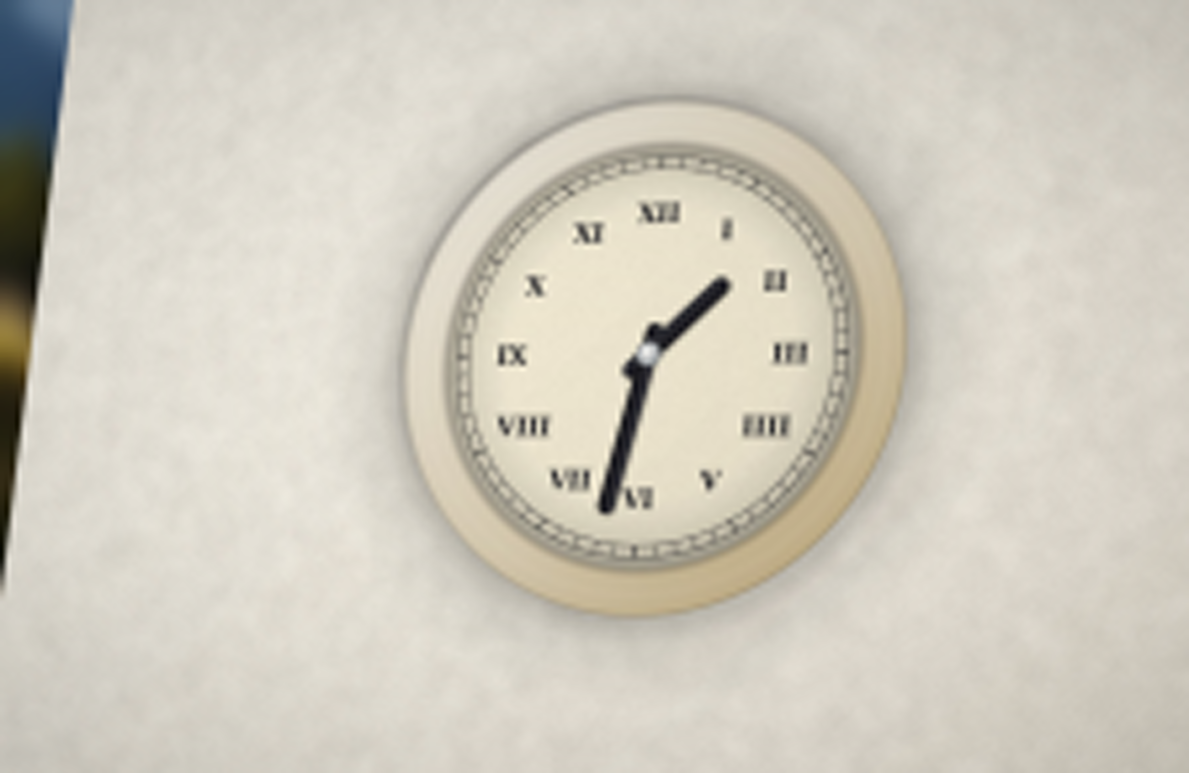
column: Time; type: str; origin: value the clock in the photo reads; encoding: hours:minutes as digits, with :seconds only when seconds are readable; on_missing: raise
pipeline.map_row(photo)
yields 1:32
